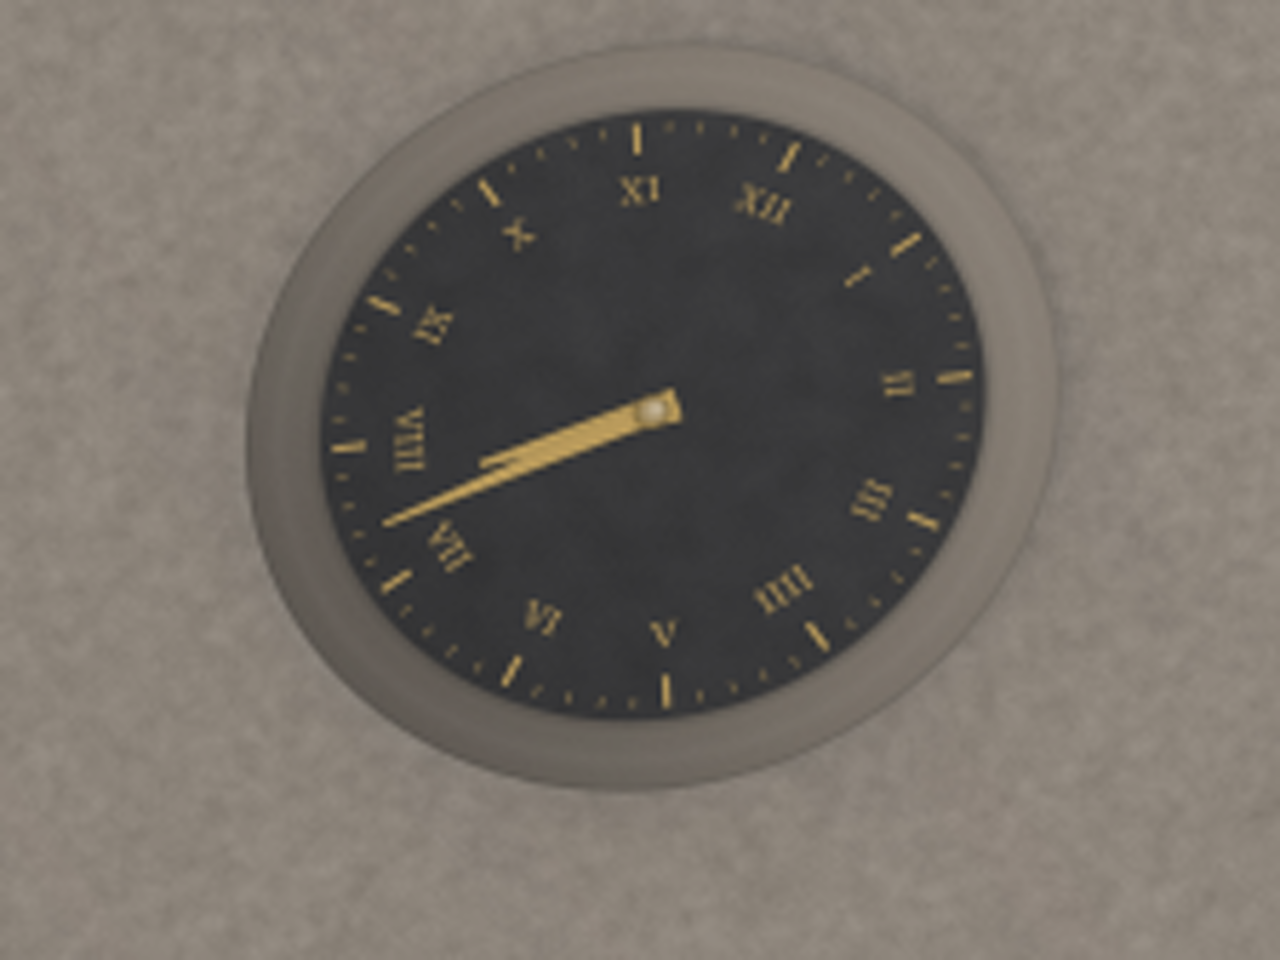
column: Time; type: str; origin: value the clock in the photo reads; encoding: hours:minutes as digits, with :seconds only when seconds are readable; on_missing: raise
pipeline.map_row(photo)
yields 7:37
